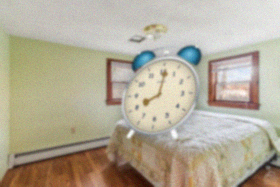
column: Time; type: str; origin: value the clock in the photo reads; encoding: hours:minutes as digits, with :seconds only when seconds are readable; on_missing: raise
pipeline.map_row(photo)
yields 8:01
